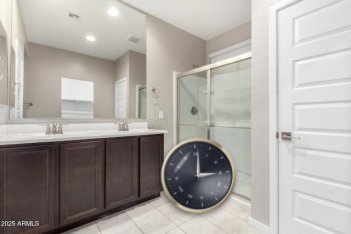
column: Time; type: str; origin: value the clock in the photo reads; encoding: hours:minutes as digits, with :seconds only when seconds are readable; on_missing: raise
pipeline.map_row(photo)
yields 3:01
